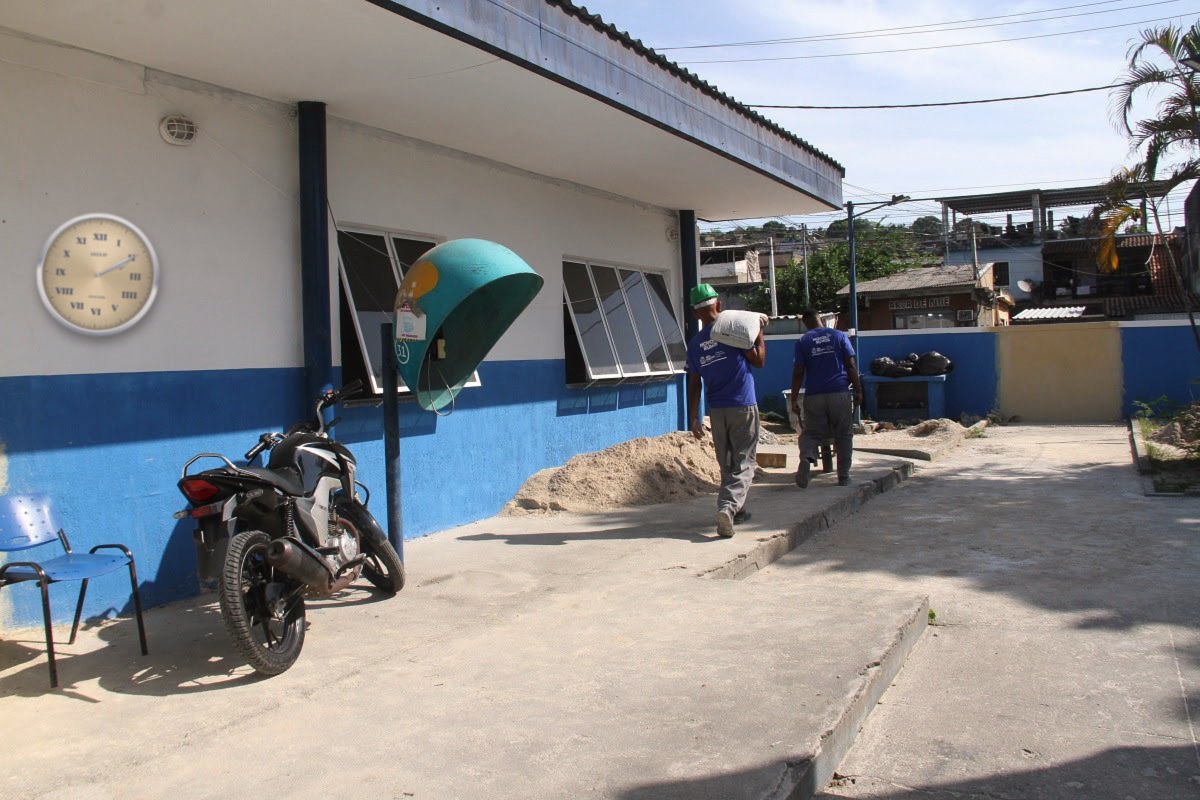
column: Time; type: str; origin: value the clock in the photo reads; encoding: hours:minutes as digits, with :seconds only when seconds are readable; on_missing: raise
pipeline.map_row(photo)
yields 2:10
